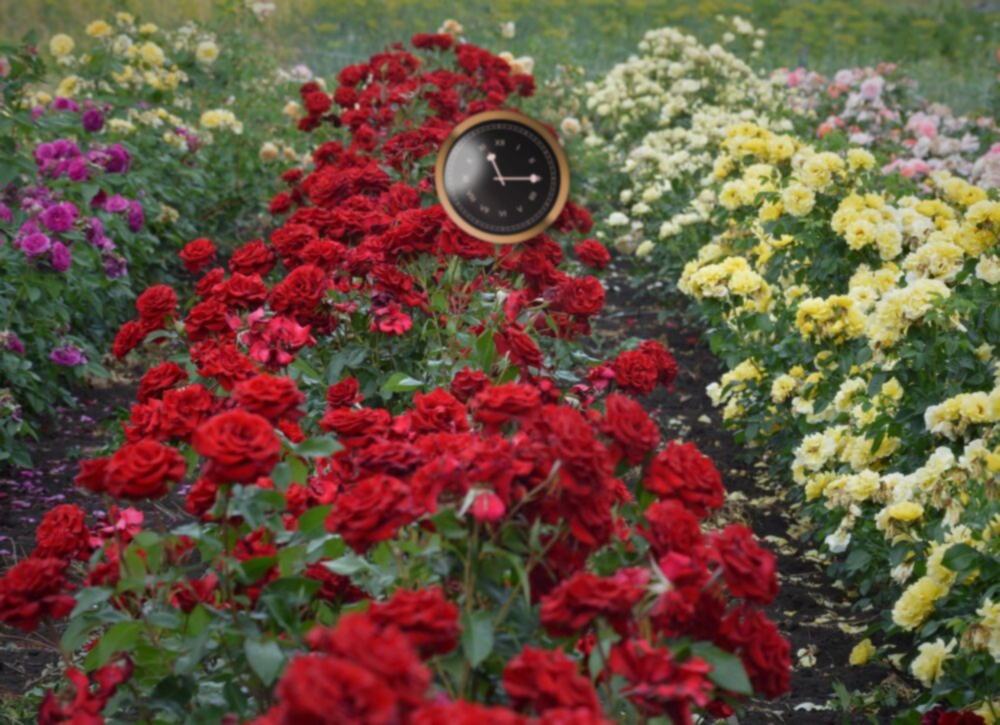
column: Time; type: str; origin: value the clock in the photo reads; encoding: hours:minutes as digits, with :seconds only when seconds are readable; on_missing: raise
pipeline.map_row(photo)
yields 11:15
